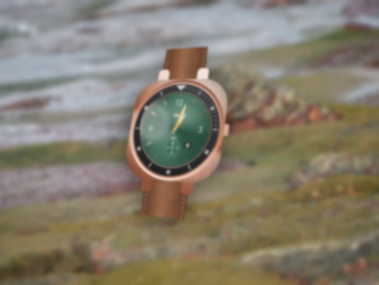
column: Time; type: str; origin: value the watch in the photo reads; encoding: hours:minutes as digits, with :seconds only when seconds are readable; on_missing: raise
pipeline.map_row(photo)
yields 1:03
